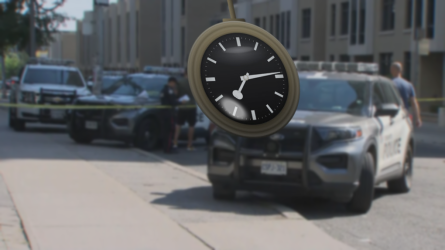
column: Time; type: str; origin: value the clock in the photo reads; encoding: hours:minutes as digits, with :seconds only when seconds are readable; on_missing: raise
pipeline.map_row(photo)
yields 7:14
